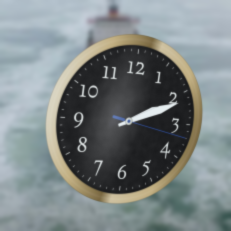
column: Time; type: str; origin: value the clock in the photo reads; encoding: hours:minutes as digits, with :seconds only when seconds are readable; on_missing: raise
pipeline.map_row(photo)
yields 2:11:17
